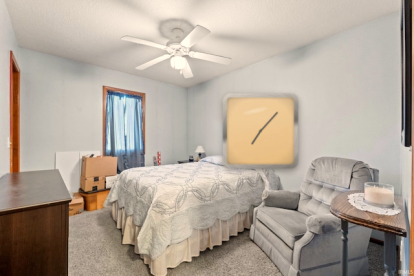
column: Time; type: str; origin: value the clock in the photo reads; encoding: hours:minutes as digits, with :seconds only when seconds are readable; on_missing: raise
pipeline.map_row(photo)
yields 7:07
